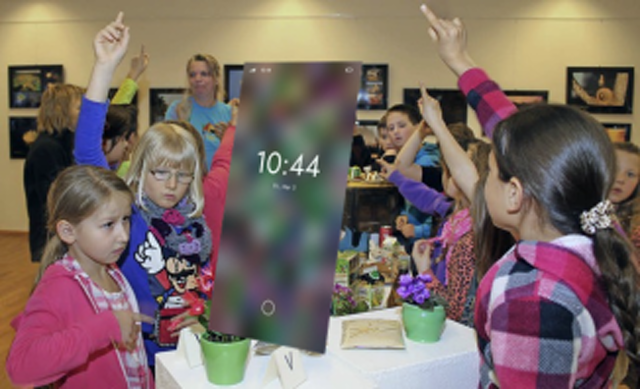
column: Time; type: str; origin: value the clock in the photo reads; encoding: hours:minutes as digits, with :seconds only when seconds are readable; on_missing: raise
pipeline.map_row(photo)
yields 10:44
